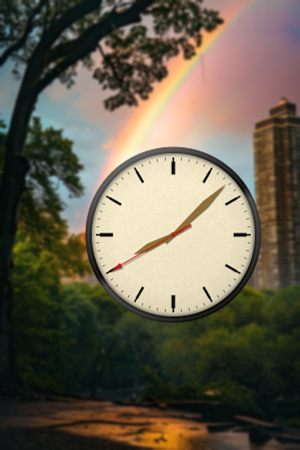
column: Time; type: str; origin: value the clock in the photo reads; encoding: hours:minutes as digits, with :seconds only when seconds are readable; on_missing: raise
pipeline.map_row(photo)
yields 8:07:40
